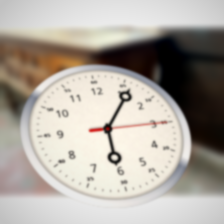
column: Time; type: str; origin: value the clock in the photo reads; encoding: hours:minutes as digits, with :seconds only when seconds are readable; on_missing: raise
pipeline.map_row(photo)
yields 6:06:15
